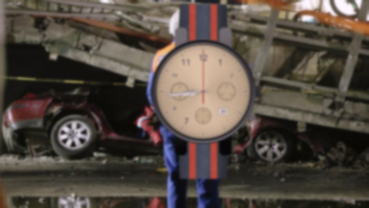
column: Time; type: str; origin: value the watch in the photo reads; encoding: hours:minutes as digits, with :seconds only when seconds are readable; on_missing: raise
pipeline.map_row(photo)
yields 8:44
